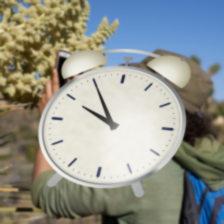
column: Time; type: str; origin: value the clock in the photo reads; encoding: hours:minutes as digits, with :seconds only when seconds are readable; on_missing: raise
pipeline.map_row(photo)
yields 9:55
